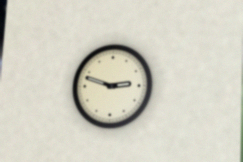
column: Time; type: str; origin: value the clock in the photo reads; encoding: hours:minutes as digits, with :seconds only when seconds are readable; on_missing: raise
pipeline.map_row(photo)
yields 2:48
